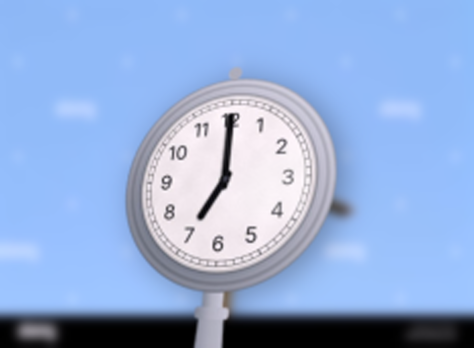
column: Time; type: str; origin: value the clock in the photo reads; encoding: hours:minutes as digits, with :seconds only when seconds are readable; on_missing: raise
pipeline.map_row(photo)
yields 7:00
